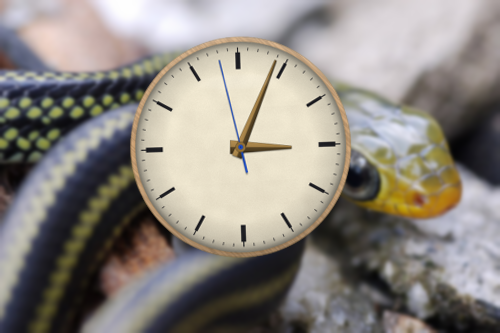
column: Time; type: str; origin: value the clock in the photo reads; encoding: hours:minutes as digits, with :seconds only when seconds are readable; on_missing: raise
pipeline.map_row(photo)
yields 3:03:58
